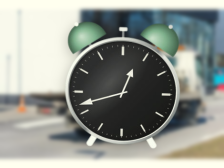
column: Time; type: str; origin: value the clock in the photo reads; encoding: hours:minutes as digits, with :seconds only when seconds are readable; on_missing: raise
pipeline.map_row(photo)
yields 12:42
